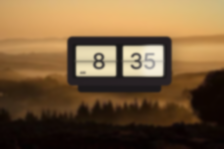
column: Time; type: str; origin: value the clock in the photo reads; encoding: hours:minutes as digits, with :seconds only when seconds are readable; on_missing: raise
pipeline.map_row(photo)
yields 8:35
